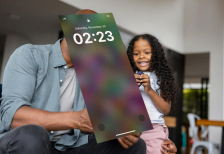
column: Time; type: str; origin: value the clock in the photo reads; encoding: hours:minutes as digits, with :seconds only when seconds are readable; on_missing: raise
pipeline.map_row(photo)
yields 2:23
